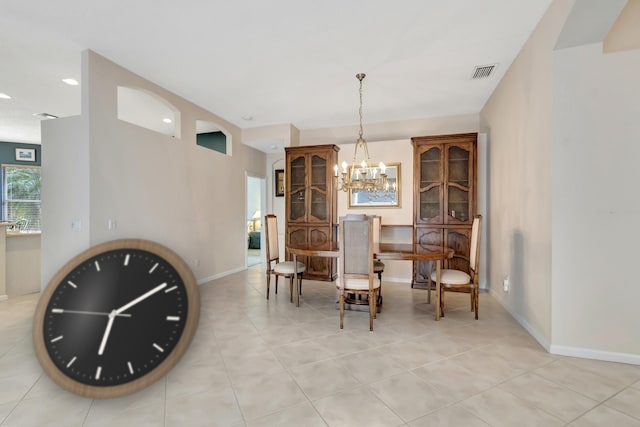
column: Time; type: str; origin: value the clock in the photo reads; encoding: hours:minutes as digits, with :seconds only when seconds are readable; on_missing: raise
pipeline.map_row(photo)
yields 6:08:45
